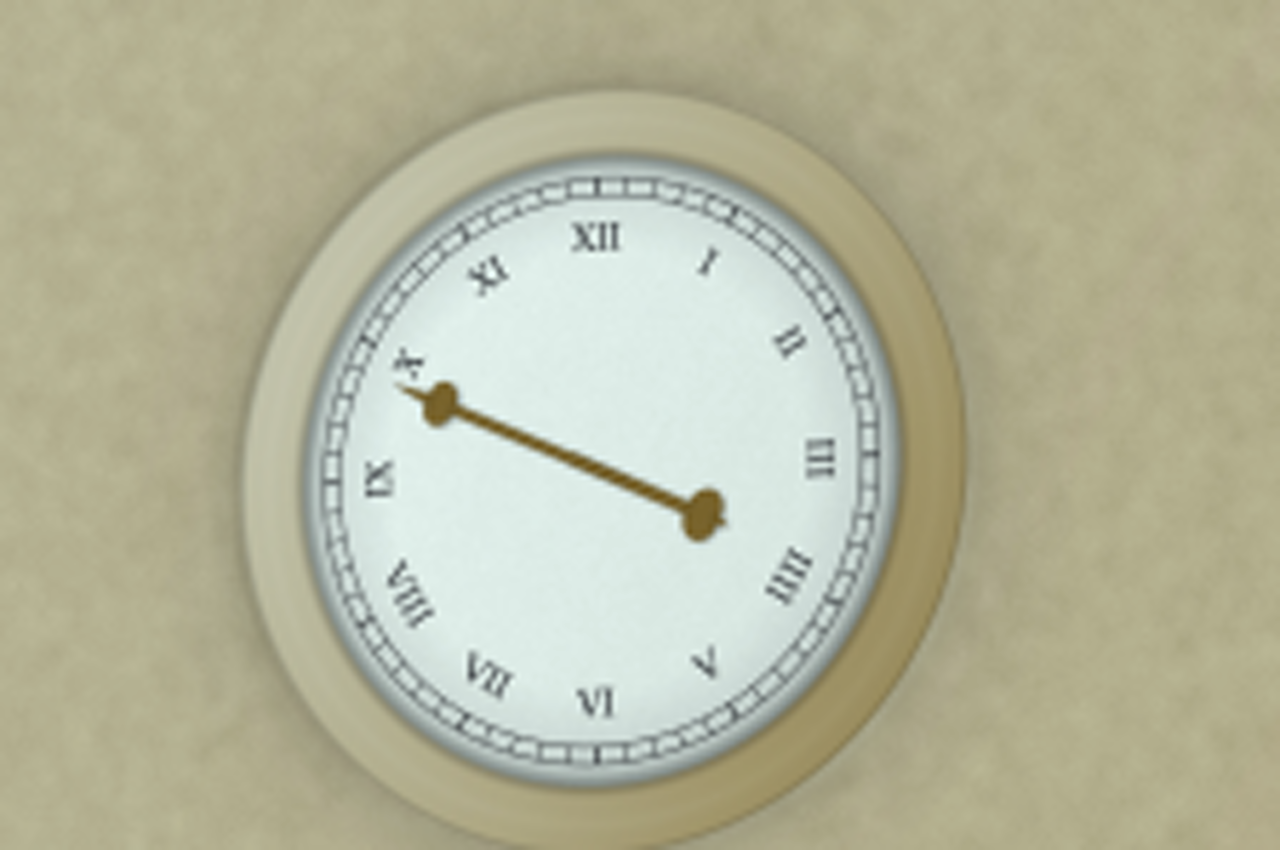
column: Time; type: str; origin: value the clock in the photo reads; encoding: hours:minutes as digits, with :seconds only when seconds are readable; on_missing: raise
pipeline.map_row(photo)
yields 3:49
